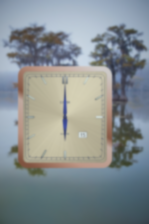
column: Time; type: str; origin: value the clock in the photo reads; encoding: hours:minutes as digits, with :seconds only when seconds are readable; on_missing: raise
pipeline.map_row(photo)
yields 6:00
